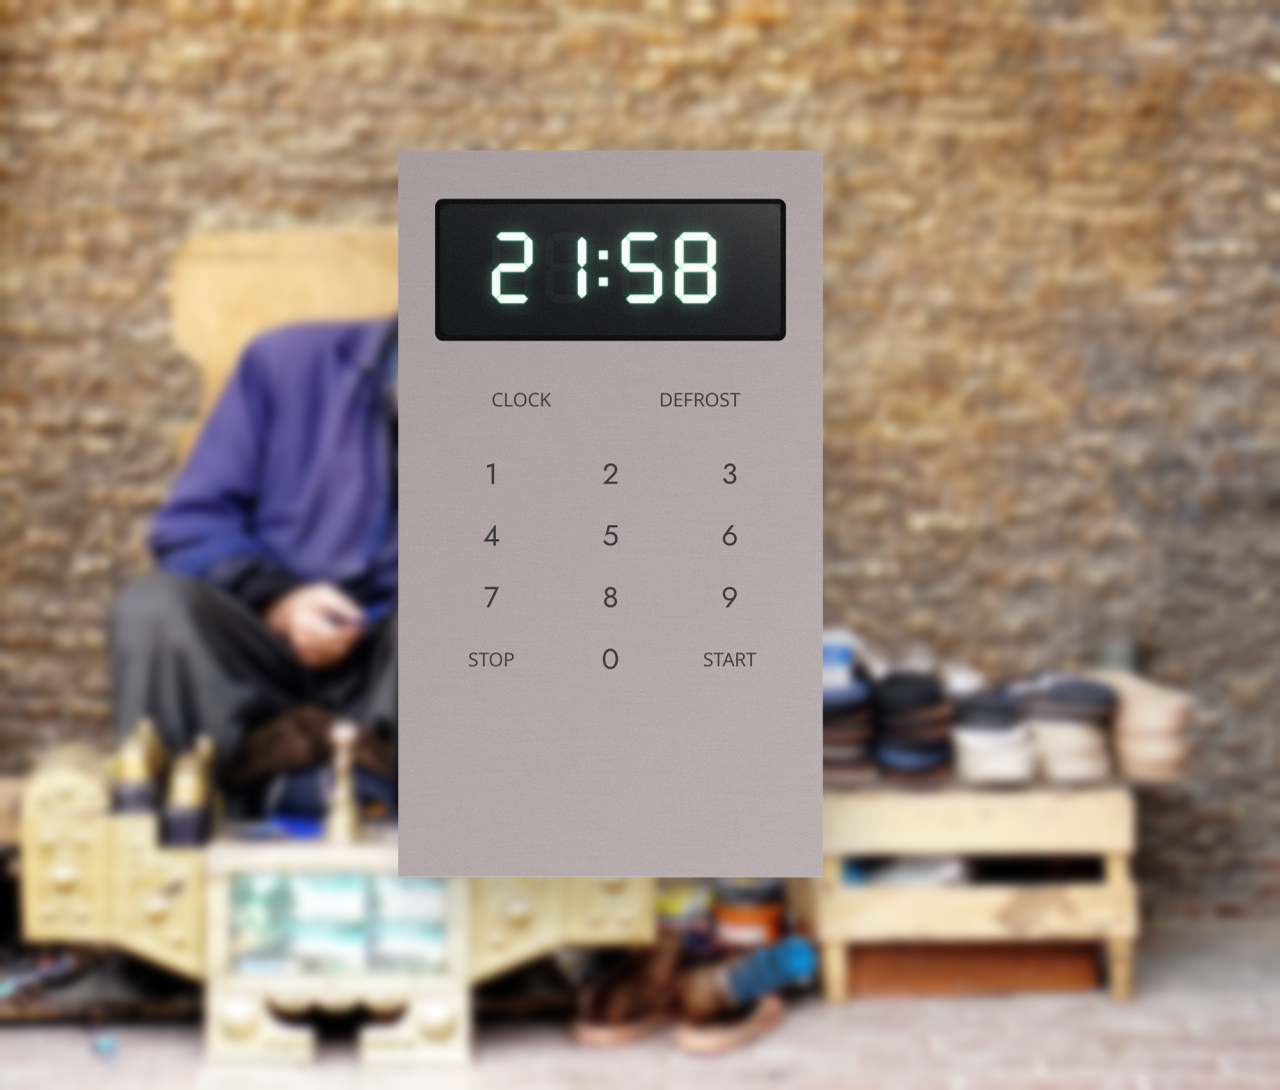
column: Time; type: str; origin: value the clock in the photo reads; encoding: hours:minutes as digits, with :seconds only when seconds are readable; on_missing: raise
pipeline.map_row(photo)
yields 21:58
